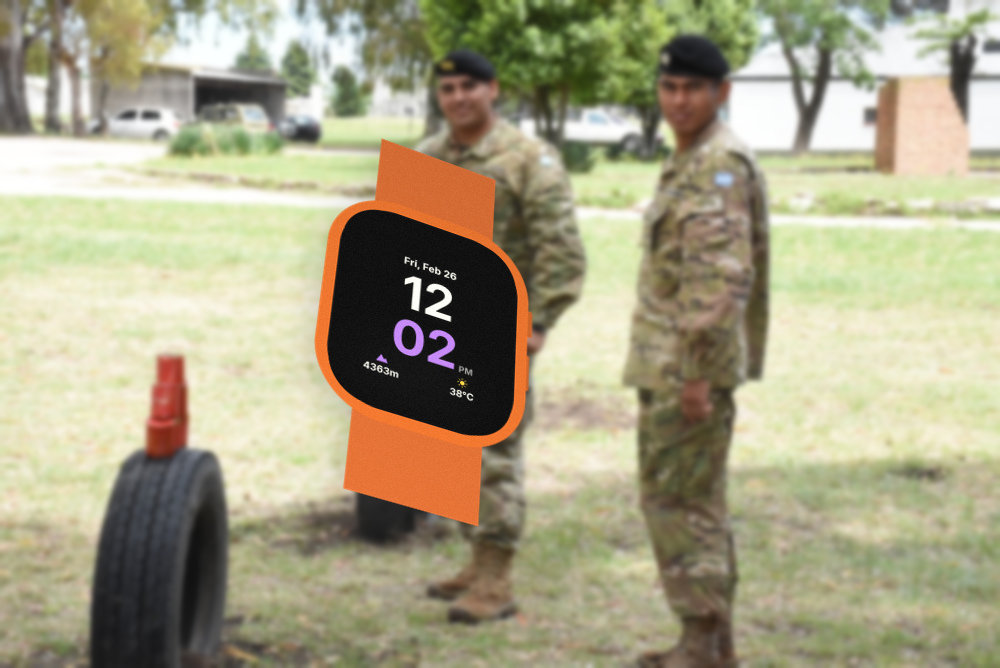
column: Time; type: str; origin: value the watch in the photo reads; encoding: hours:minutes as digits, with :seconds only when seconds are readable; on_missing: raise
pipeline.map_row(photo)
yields 12:02
